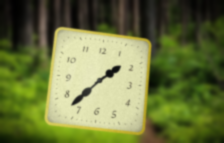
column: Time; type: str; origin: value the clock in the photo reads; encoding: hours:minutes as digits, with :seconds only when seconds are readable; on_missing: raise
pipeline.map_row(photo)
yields 1:37
